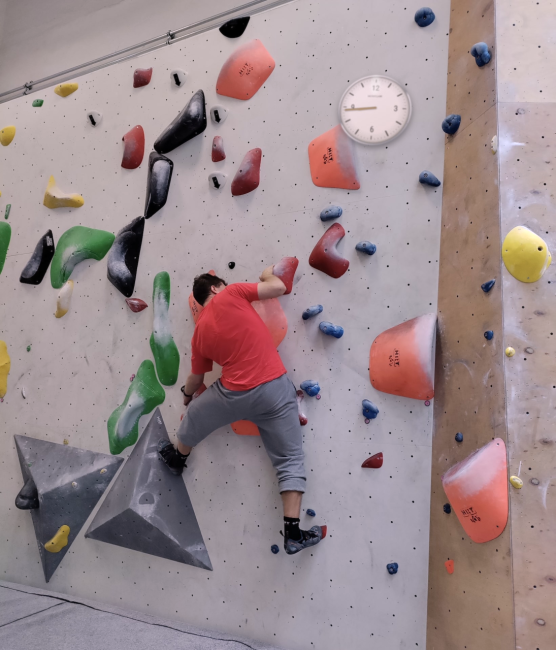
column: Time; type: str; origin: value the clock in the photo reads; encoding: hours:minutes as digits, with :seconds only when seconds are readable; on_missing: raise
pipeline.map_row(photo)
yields 8:44
